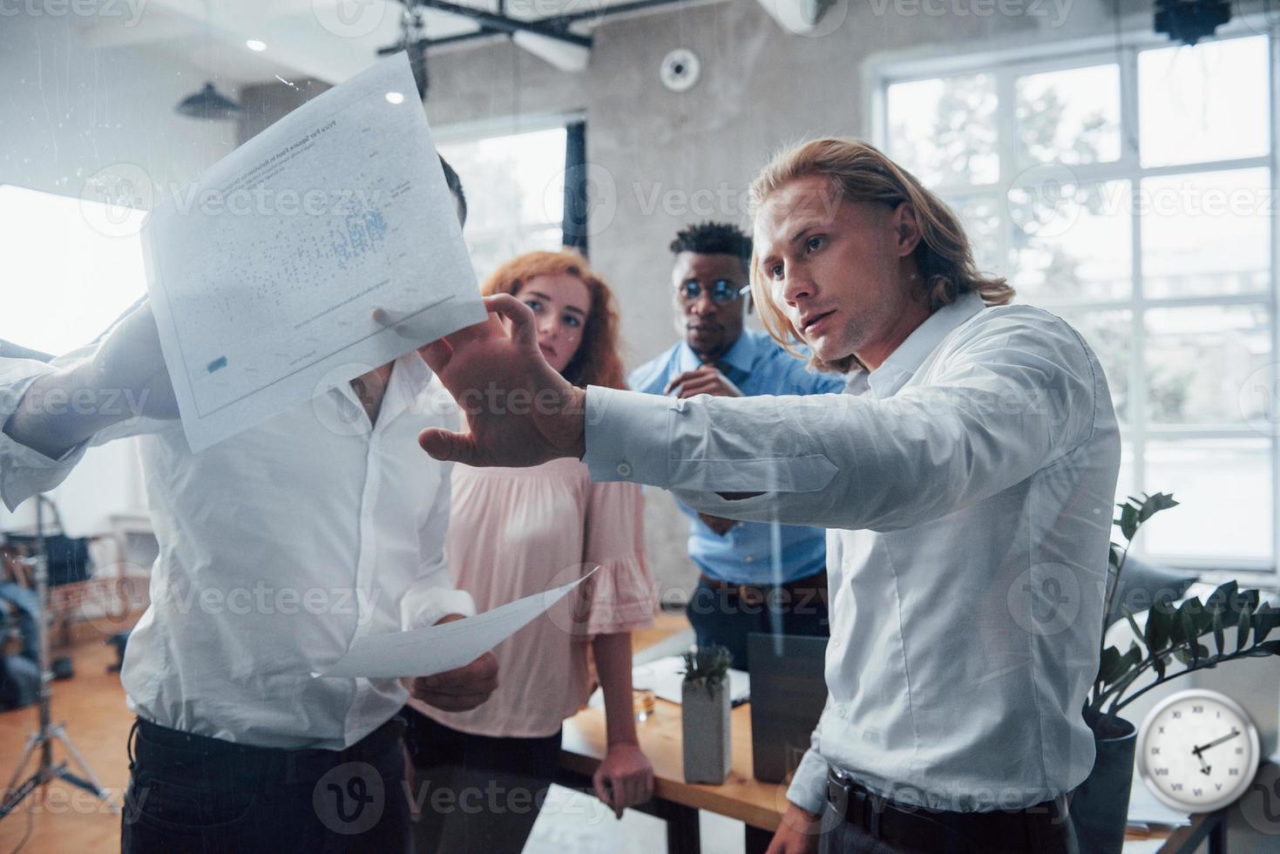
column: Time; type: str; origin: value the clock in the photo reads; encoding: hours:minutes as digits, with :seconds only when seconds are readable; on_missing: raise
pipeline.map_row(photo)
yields 5:11
